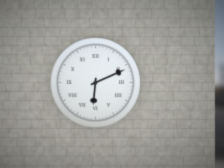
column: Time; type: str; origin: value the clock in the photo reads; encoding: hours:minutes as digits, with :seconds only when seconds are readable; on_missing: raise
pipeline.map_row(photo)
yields 6:11
